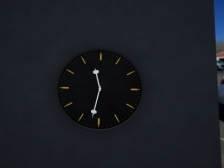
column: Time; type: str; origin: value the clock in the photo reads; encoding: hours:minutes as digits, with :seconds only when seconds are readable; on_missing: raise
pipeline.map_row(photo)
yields 11:32
